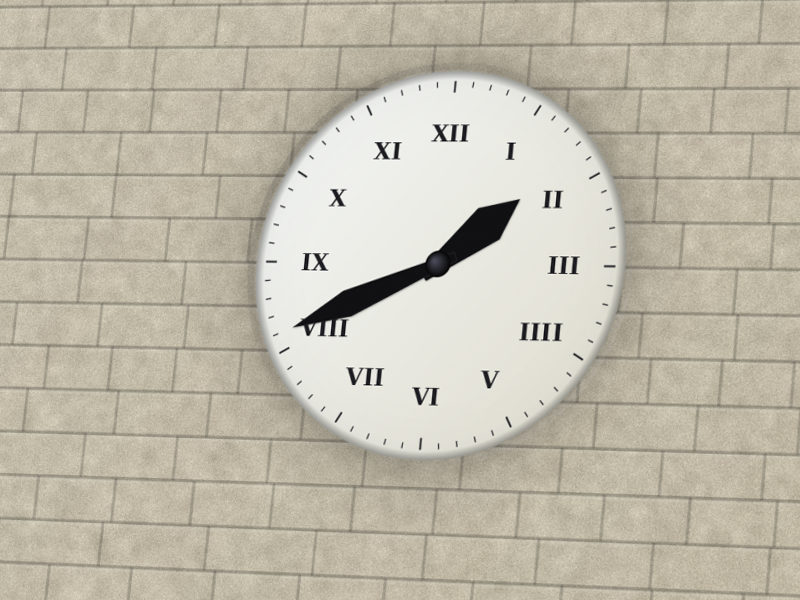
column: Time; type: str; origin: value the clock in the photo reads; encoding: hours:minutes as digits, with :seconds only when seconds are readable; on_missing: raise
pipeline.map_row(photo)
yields 1:41
